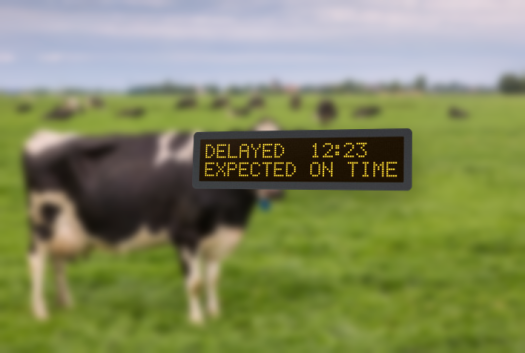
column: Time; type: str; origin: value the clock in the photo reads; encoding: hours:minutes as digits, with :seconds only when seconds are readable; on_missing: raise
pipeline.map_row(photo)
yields 12:23
